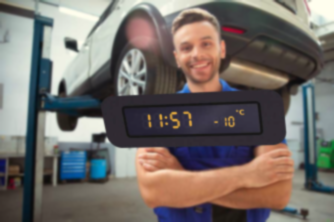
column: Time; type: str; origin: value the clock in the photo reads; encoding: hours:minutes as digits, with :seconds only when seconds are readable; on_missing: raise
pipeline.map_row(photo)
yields 11:57
